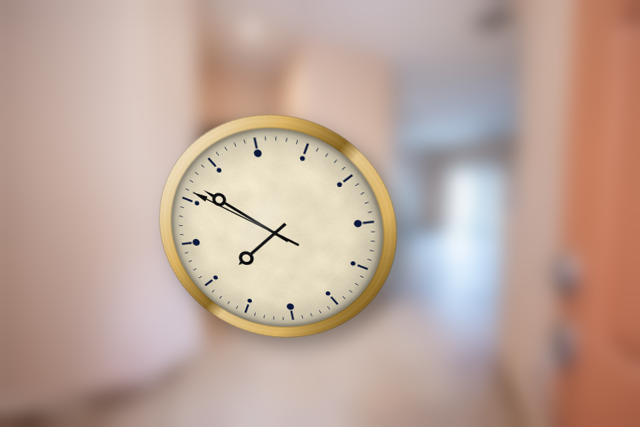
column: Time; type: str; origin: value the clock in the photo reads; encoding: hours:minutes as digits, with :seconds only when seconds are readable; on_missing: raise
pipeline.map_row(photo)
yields 7:51:51
